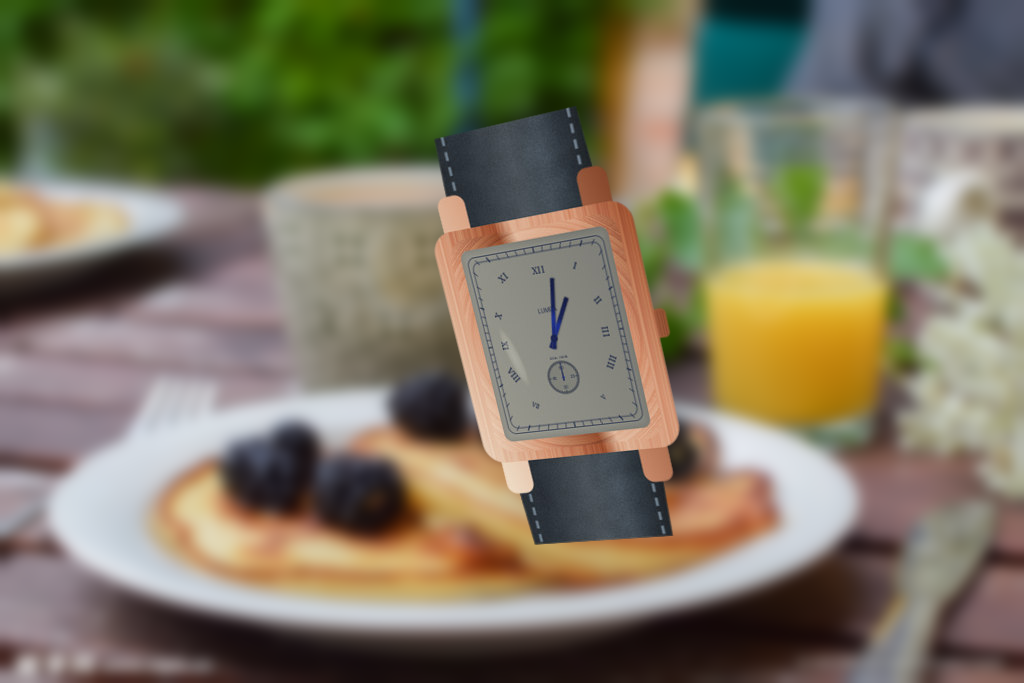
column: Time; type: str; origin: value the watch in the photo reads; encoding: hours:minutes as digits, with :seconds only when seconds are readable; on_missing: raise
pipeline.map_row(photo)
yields 1:02
